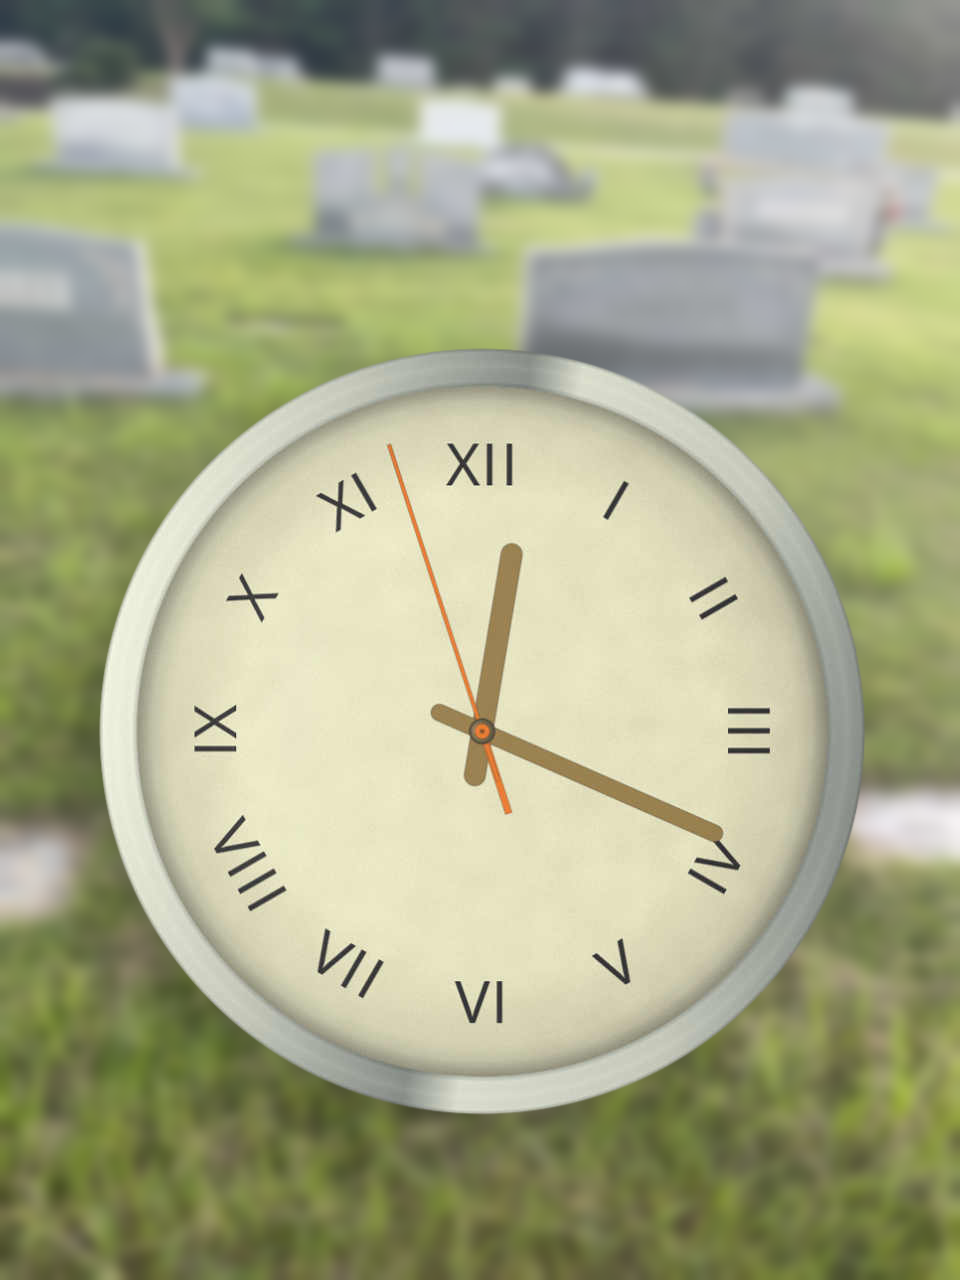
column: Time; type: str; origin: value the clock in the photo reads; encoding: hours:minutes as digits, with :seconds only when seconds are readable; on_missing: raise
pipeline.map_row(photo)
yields 12:18:57
